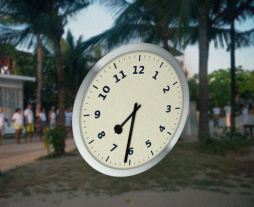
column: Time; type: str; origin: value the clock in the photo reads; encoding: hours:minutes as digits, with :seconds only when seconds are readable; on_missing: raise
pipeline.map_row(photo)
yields 7:31
